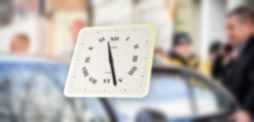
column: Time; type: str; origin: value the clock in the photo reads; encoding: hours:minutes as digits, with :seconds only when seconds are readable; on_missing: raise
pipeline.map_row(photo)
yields 11:27
